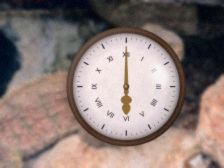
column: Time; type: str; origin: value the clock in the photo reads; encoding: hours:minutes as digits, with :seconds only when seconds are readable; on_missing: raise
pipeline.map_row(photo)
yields 6:00
